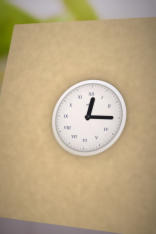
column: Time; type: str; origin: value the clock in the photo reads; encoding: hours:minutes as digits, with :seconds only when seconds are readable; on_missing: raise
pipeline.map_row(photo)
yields 12:15
